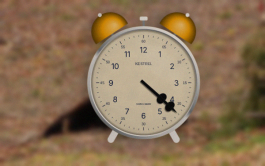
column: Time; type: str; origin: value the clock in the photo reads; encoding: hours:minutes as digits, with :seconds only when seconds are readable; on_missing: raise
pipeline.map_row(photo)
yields 4:22
